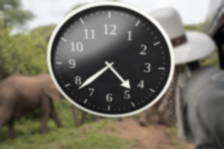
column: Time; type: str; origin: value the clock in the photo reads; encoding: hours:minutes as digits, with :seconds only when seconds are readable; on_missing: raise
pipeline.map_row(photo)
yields 4:38
